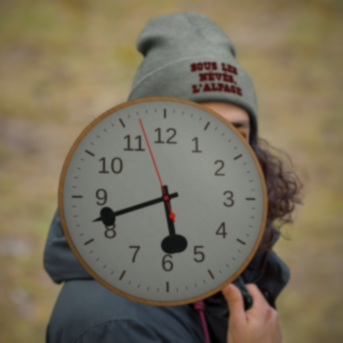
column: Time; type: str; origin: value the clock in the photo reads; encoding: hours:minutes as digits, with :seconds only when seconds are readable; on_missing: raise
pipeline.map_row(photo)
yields 5:41:57
